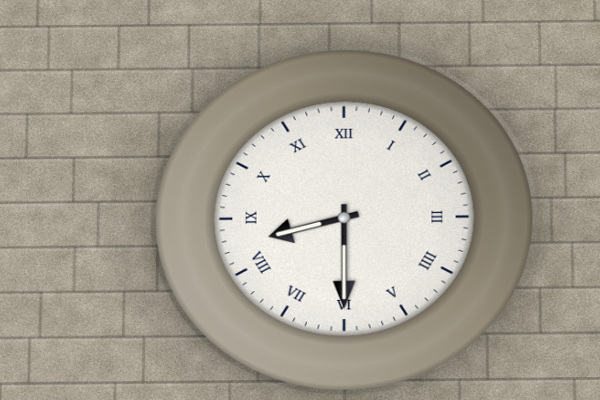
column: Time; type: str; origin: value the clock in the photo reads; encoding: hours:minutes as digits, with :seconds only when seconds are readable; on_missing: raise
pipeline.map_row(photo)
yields 8:30
